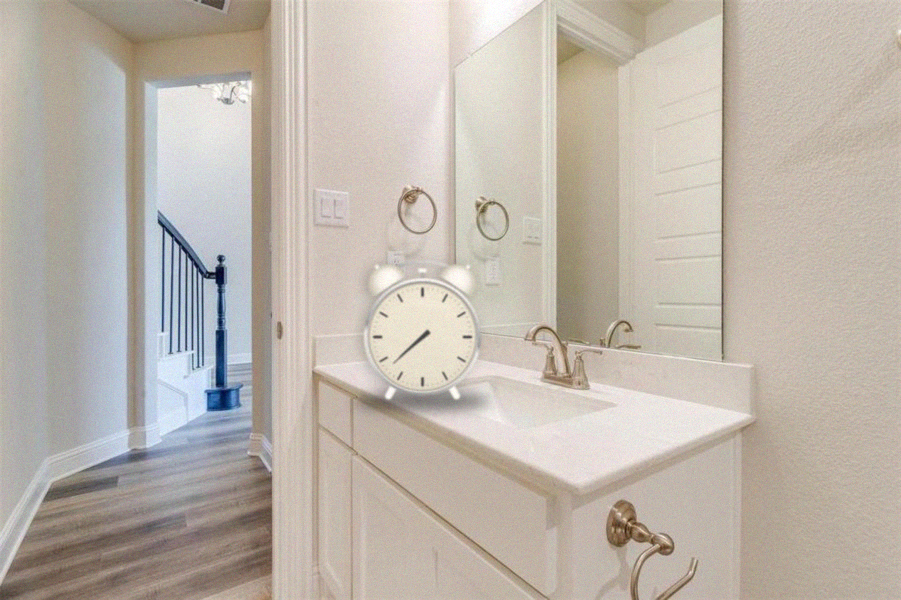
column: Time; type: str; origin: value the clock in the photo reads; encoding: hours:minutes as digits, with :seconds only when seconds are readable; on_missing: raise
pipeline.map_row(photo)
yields 7:38
